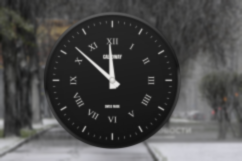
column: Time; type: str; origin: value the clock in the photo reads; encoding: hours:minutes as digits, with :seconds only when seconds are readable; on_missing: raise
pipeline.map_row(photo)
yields 11:52
